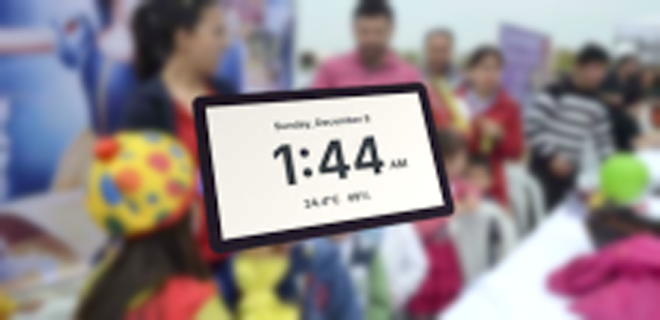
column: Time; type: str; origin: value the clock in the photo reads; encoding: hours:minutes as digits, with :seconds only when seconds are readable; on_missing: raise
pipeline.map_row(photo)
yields 1:44
